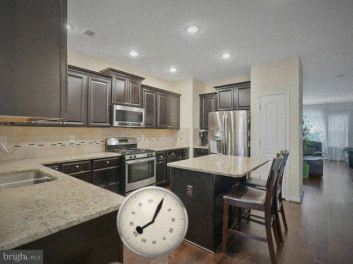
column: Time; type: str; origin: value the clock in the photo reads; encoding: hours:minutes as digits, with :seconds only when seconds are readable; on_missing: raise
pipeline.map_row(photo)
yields 8:05
